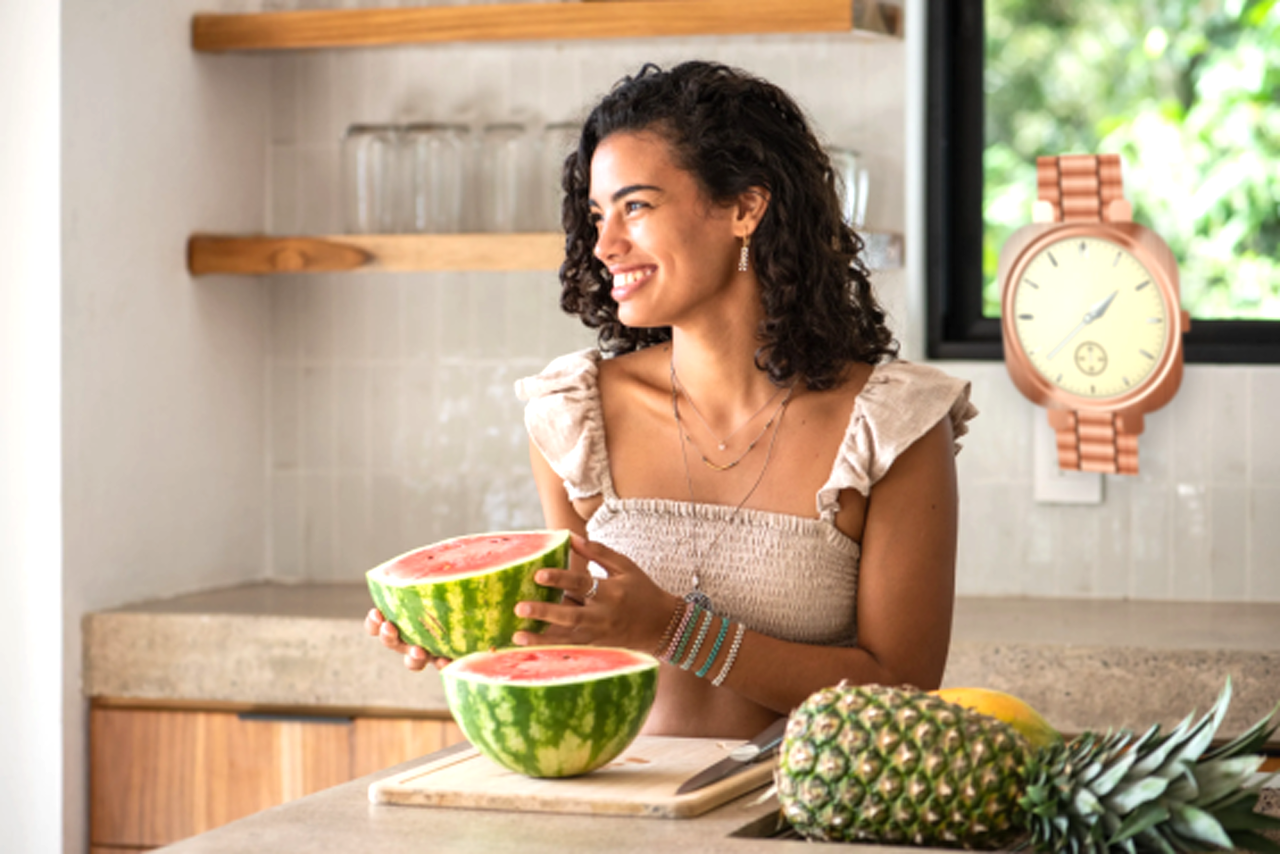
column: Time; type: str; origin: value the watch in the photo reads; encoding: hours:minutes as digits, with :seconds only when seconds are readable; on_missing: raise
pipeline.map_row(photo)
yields 1:38
